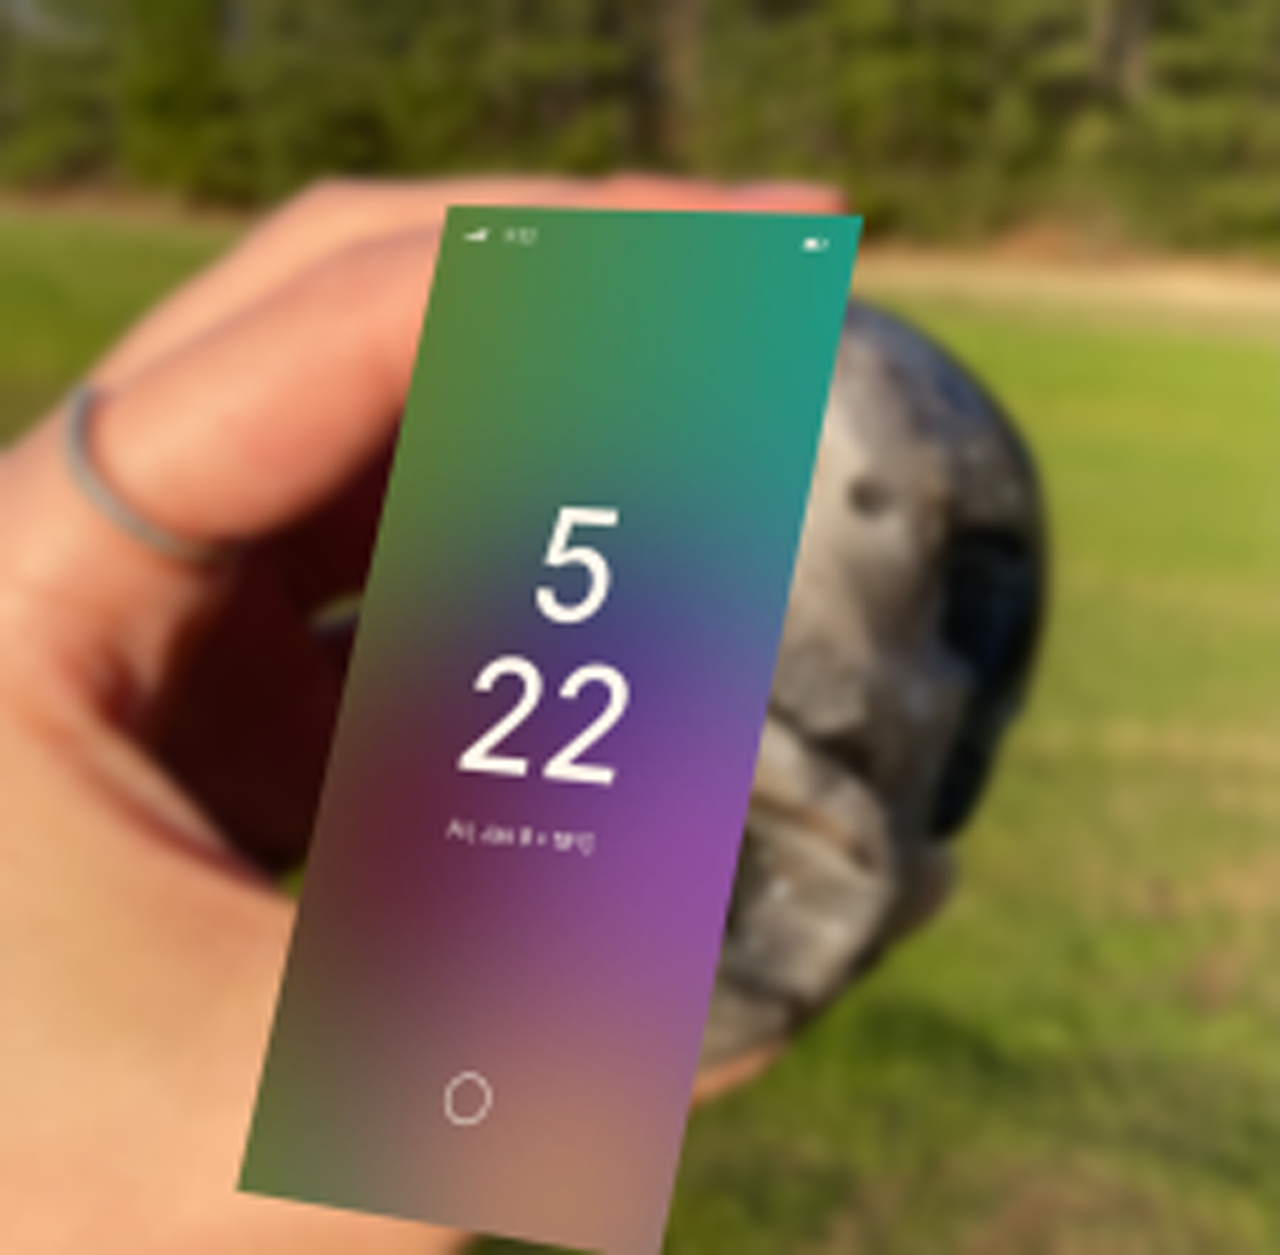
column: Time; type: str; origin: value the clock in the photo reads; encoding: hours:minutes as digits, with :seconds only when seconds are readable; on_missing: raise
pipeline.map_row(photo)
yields 5:22
